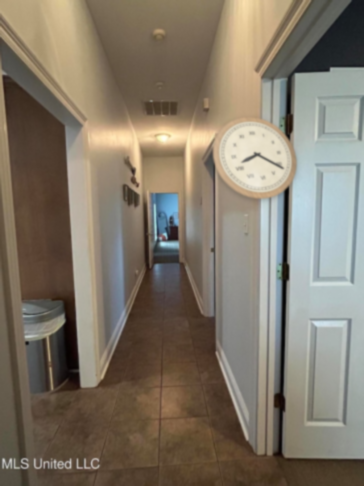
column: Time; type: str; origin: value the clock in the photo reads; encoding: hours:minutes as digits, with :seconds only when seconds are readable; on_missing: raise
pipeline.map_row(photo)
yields 8:21
